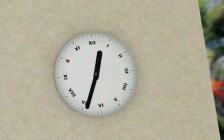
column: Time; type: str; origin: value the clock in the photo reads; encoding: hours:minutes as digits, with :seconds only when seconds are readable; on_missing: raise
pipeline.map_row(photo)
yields 12:34
